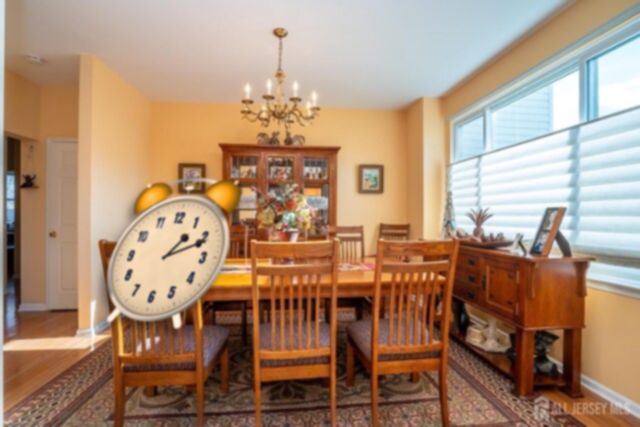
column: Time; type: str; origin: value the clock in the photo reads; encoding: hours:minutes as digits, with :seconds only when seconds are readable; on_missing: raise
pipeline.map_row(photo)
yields 1:11
